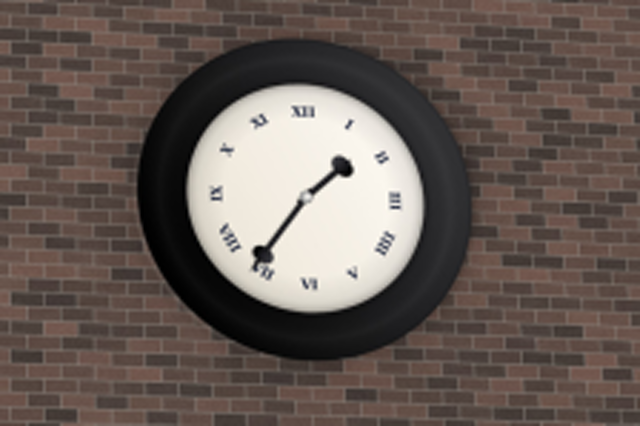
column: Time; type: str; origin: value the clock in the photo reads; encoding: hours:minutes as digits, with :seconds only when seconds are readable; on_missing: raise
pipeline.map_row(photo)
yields 1:36
